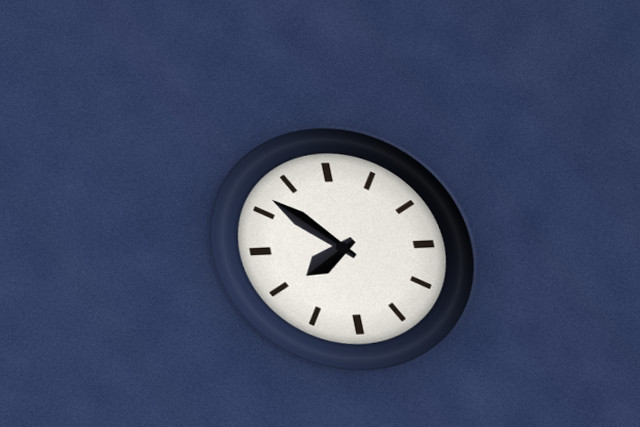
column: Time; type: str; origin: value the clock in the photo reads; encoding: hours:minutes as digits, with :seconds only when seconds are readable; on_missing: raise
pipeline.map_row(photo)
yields 7:52
